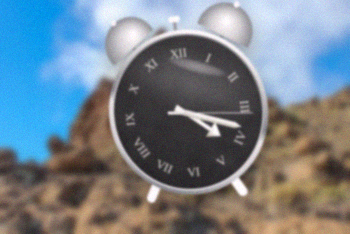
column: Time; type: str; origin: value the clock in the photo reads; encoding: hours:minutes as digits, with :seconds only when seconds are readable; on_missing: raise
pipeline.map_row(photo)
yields 4:18:16
